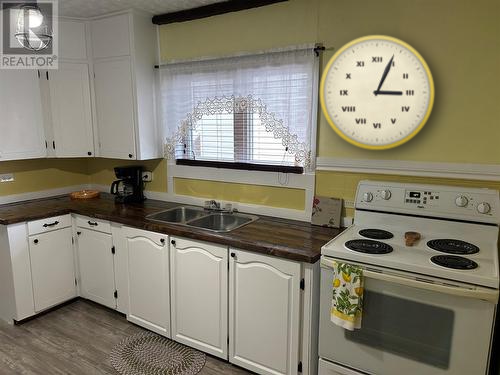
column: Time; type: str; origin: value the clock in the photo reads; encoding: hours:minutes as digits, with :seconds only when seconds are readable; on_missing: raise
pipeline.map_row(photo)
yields 3:04
